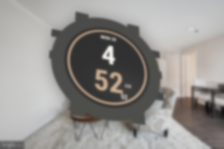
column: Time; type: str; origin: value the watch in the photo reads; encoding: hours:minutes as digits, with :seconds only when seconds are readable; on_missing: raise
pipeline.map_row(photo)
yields 4:52
